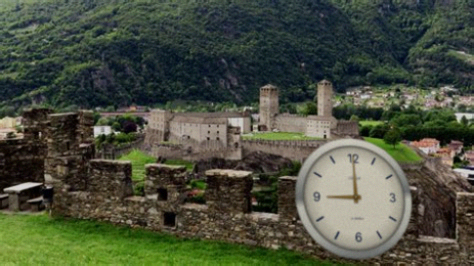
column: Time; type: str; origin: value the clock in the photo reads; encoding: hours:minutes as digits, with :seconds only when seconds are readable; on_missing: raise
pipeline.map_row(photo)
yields 9:00
